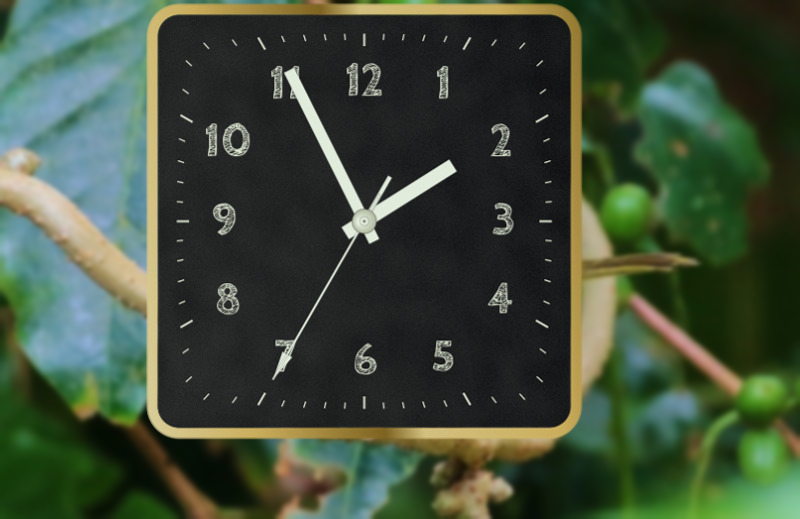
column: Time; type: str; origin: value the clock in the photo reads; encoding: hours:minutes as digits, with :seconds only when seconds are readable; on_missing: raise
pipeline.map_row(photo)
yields 1:55:35
